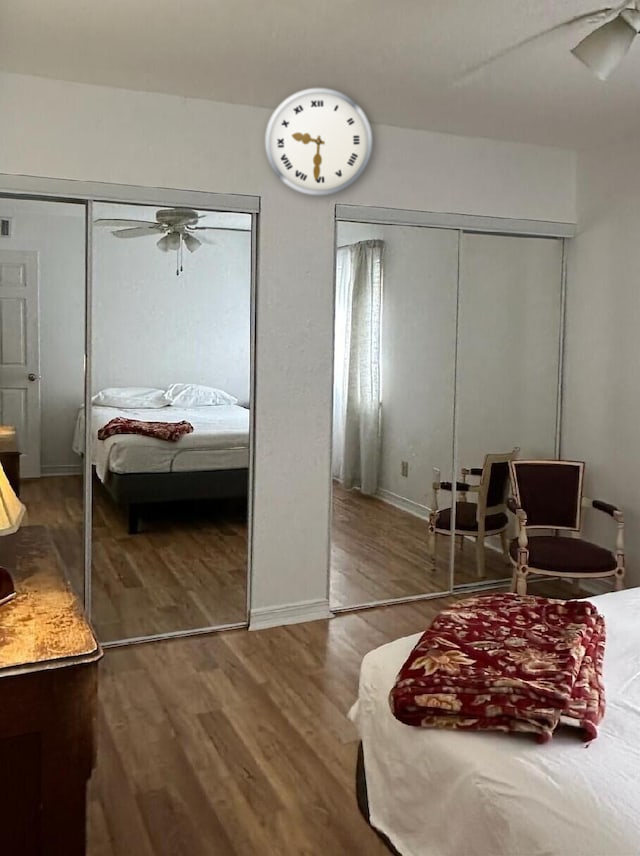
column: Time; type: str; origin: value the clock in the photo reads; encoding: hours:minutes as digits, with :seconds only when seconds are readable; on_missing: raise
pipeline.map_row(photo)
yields 9:31
